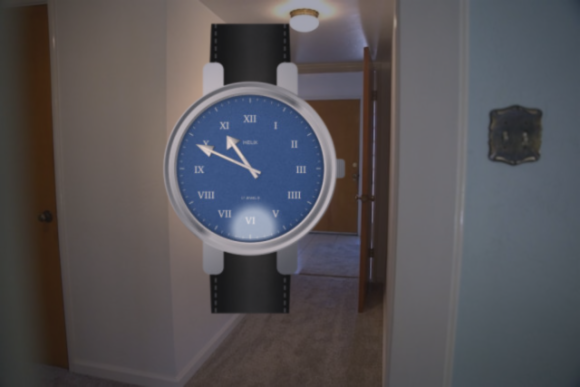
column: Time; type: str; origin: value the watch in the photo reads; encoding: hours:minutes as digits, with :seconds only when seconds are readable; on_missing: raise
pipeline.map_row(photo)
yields 10:49
